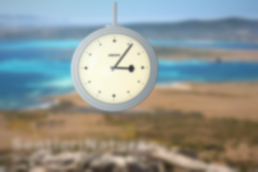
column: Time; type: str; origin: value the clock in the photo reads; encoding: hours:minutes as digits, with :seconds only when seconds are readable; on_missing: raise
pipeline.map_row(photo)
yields 3:06
